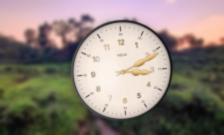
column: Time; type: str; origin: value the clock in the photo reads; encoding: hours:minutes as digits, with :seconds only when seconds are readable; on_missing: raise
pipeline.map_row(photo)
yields 3:11
